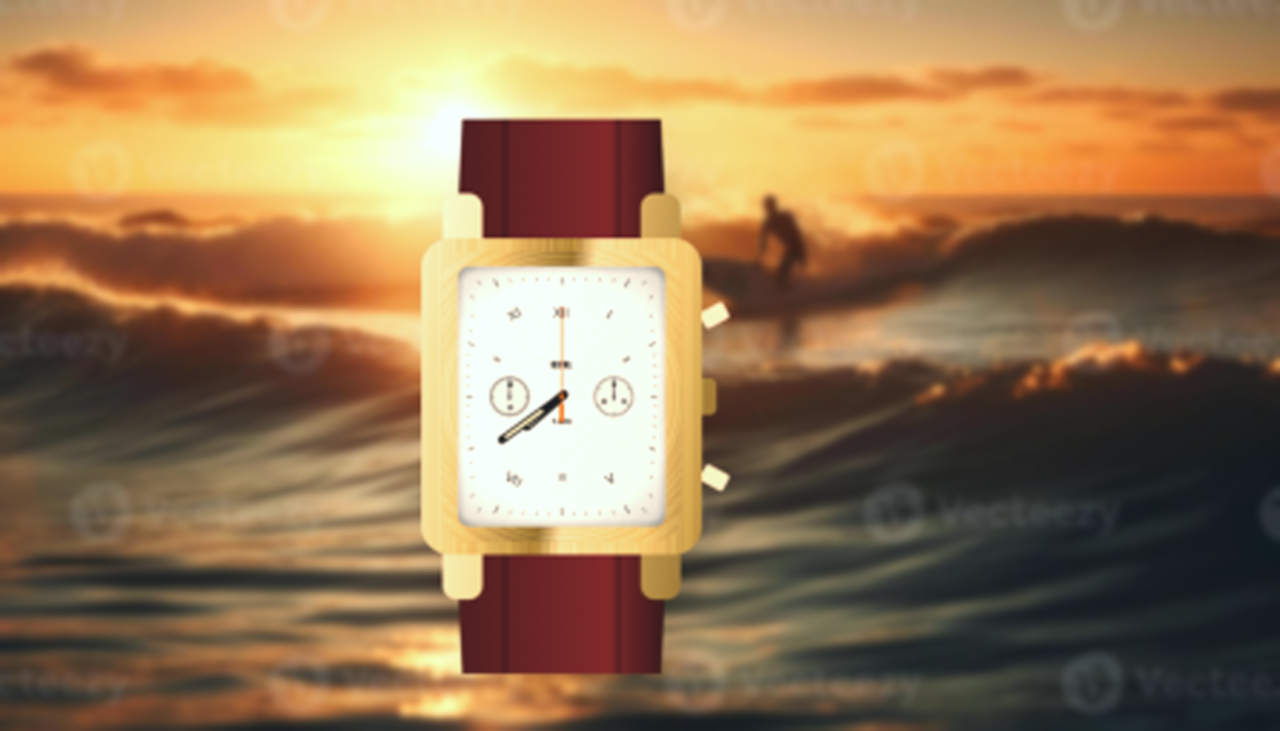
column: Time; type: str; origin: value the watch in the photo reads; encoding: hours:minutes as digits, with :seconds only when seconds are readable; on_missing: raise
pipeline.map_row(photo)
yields 7:39
